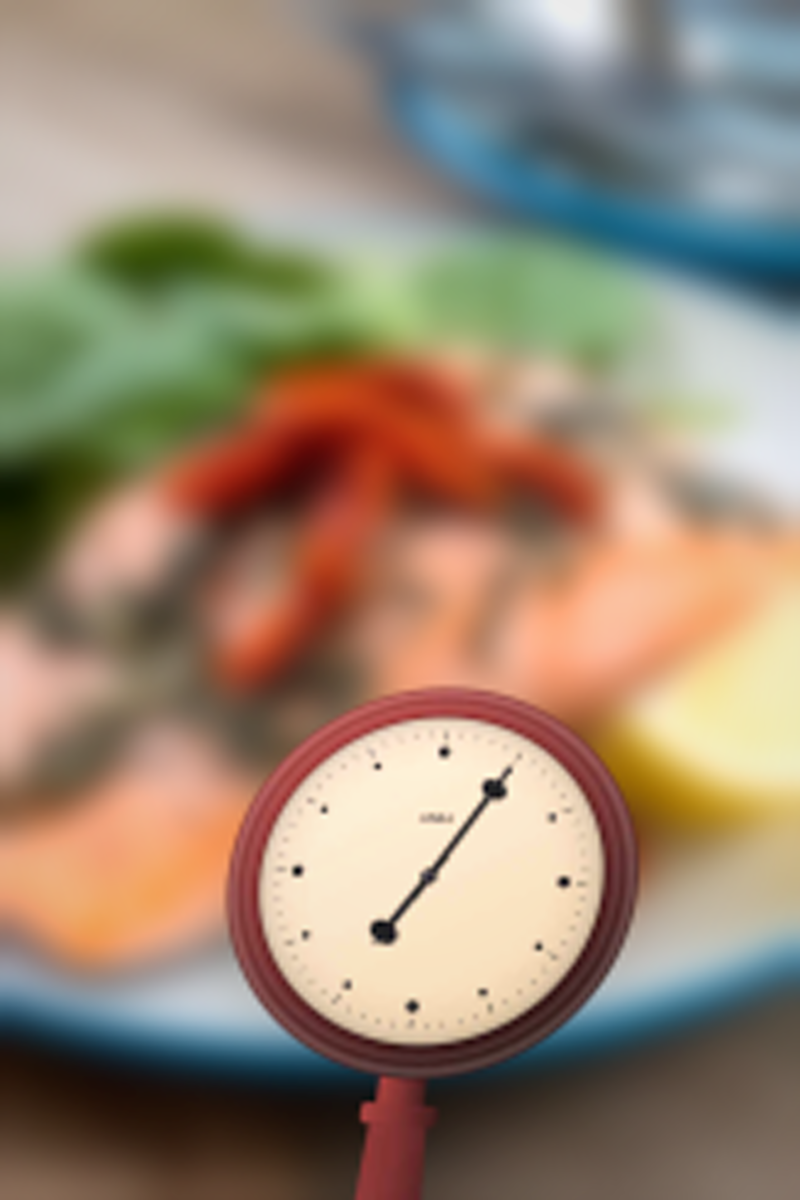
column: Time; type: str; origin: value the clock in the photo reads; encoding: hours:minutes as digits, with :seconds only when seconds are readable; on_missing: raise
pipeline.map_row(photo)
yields 7:05
